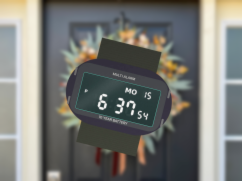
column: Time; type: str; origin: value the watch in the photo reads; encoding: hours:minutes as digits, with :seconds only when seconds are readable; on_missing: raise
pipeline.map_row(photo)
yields 6:37
